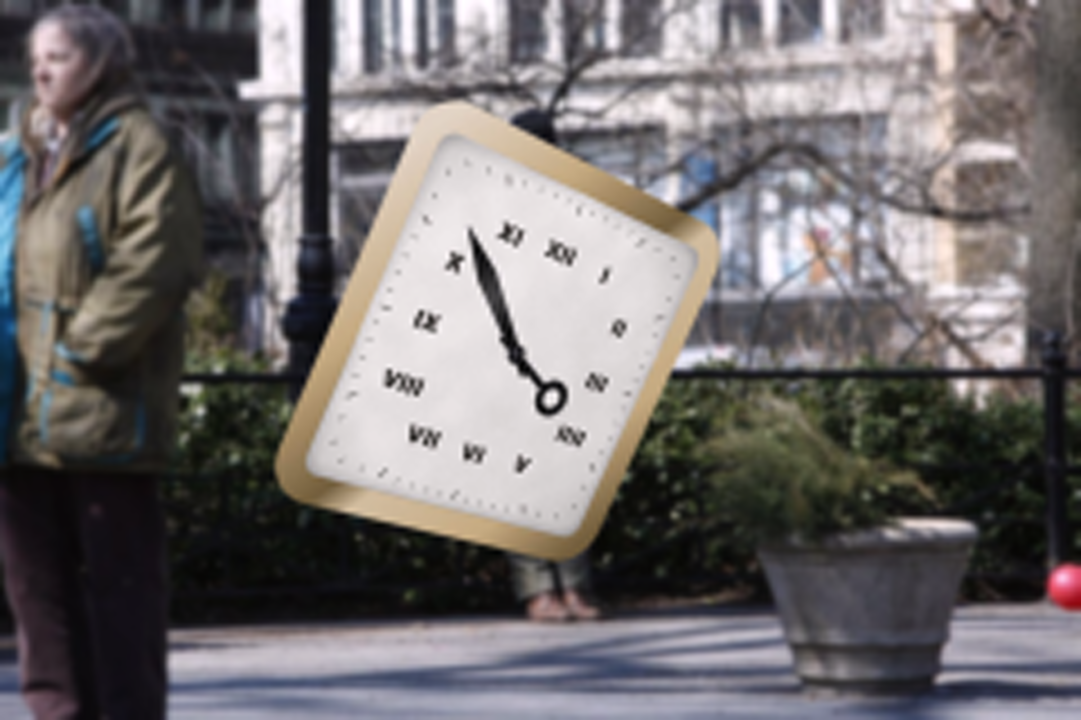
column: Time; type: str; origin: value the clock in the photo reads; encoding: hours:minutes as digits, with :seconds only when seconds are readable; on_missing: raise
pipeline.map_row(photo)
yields 3:52
